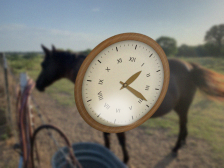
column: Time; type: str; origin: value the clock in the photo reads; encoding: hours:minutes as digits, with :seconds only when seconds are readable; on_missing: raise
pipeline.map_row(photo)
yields 1:19
